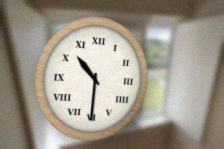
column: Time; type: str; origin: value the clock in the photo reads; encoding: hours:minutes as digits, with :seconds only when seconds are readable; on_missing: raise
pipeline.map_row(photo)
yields 10:30
